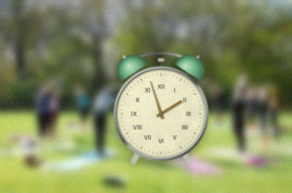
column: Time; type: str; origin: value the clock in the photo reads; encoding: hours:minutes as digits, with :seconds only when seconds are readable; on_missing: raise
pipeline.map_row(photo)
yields 1:57
